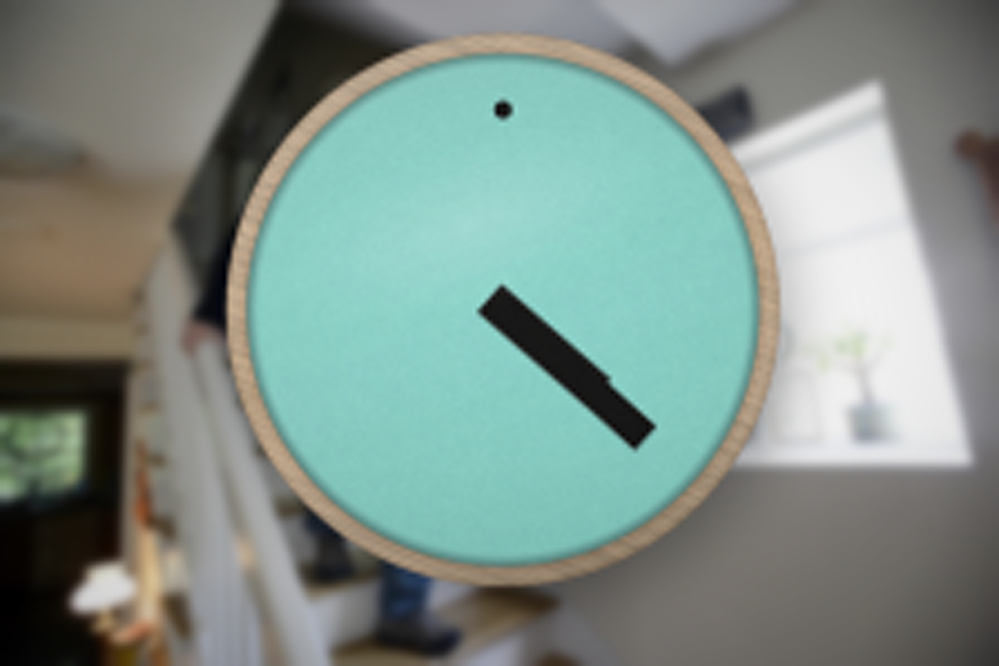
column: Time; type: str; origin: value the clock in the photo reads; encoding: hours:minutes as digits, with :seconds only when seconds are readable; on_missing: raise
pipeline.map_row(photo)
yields 4:22
